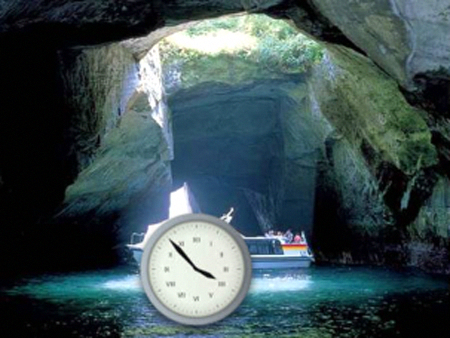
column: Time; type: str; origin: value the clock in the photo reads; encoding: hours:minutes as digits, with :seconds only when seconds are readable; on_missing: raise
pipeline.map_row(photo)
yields 3:53
